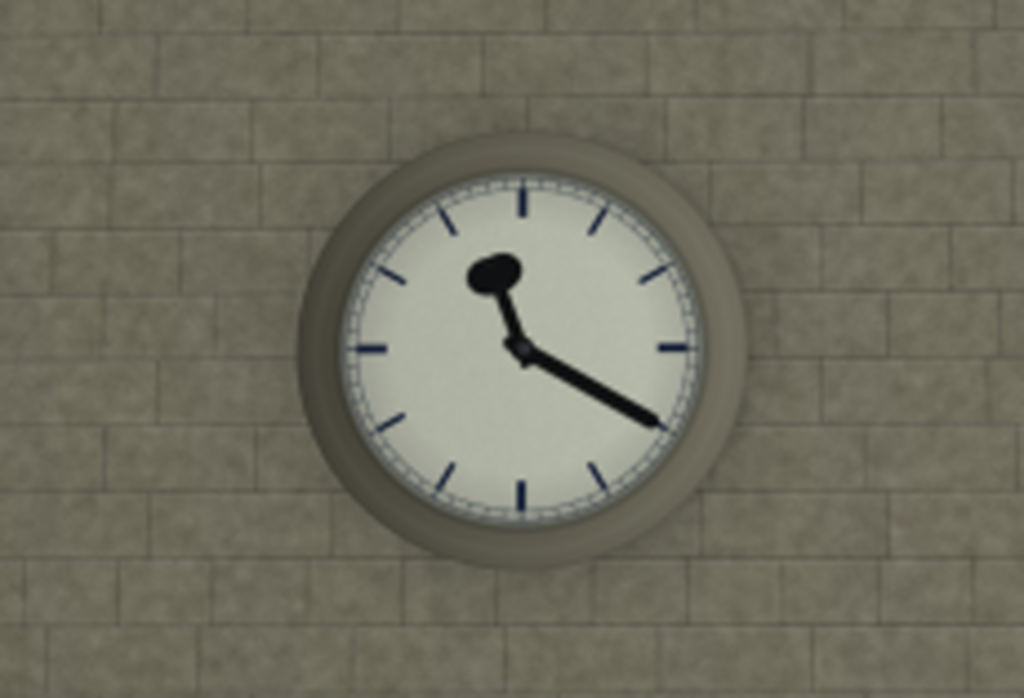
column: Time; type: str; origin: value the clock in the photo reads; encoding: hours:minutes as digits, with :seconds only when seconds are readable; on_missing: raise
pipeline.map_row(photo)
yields 11:20
